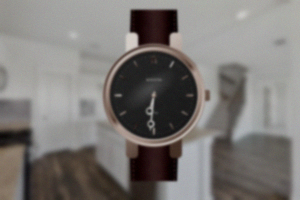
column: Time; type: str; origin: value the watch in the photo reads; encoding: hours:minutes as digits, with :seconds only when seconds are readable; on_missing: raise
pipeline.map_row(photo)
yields 6:31
